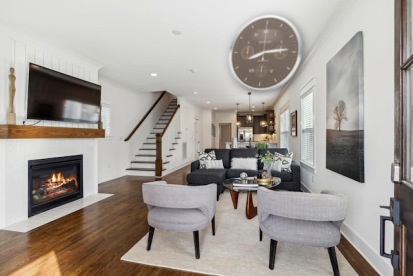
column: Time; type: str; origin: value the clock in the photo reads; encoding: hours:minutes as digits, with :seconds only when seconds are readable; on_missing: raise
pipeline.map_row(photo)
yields 8:14
